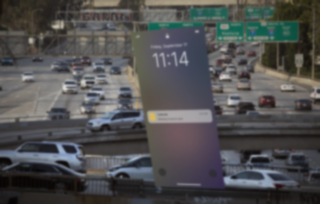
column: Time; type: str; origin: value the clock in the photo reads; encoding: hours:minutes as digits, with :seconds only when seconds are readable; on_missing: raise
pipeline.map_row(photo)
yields 11:14
